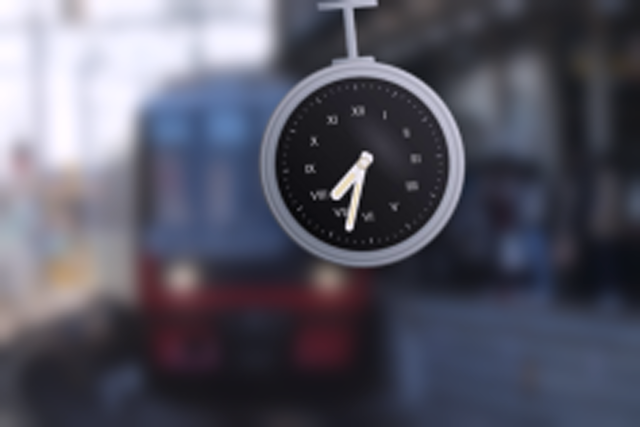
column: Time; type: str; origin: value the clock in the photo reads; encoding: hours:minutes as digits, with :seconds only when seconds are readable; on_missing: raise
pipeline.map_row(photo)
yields 7:33
